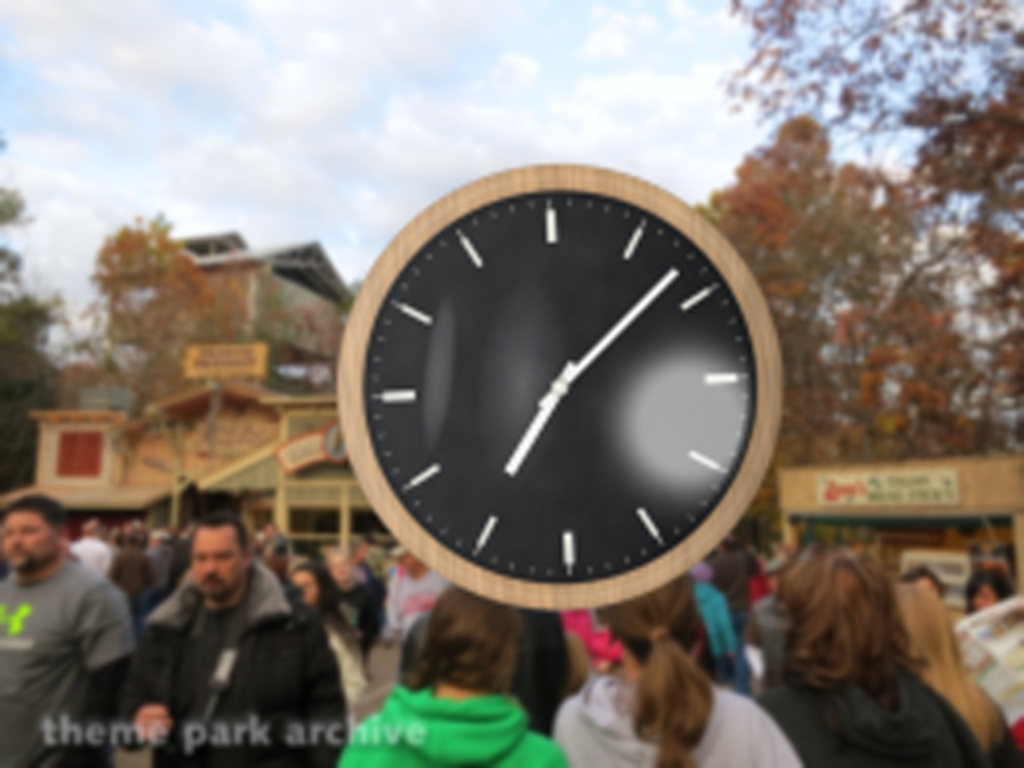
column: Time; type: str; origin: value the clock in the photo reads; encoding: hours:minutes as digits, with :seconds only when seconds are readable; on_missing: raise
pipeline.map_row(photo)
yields 7:08
